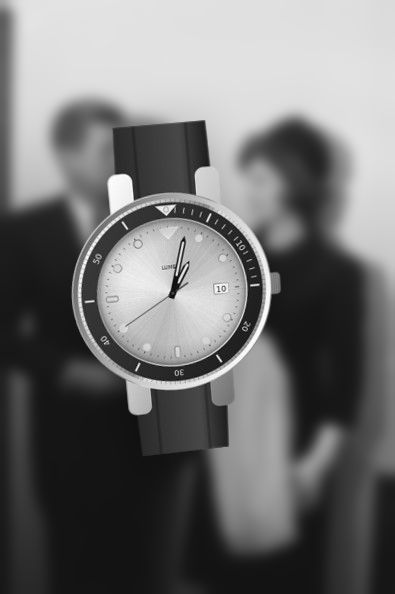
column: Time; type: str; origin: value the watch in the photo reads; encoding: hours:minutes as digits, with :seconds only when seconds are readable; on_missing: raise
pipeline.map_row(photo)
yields 1:02:40
